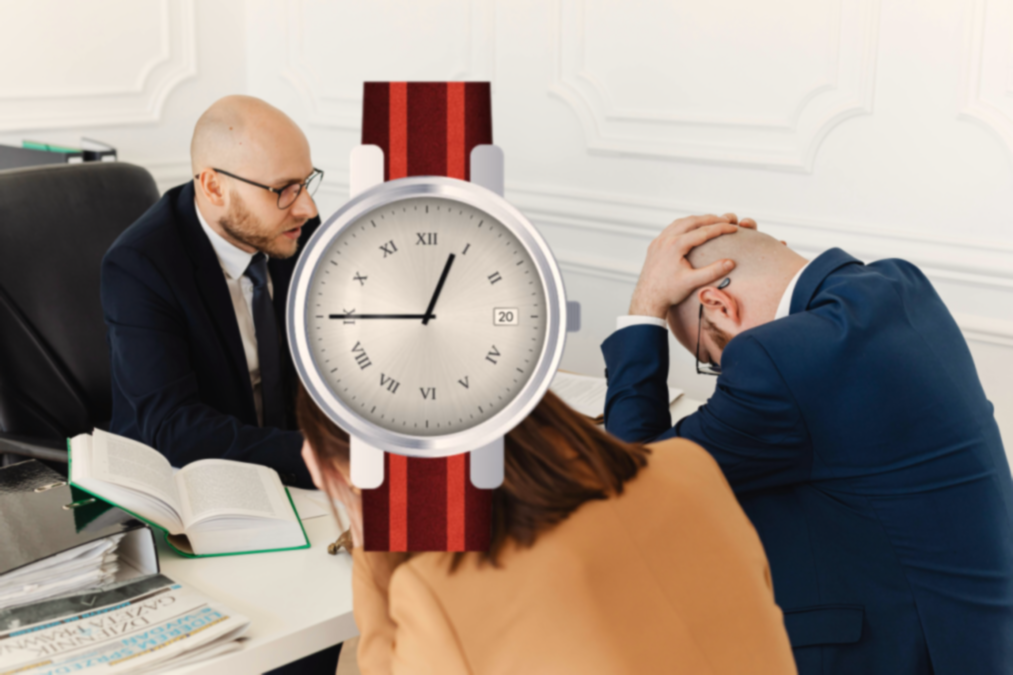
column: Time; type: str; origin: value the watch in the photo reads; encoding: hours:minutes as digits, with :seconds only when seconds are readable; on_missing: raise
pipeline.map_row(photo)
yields 12:45
